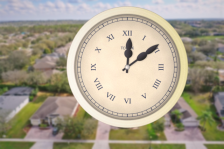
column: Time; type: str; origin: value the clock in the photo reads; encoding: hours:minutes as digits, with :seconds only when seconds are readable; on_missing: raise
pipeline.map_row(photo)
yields 12:09
